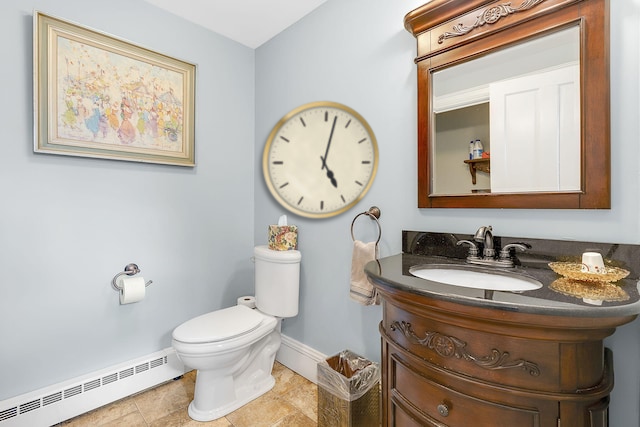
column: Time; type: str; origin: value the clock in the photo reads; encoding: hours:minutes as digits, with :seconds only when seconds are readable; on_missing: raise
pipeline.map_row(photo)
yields 5:02
